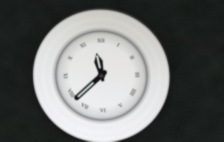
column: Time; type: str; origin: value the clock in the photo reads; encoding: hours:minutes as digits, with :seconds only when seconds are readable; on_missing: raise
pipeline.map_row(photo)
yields 11:38
